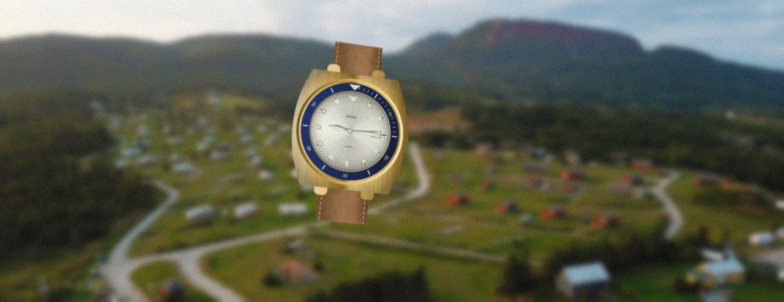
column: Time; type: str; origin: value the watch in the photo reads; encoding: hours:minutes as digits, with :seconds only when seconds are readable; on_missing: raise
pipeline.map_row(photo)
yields 9:15
